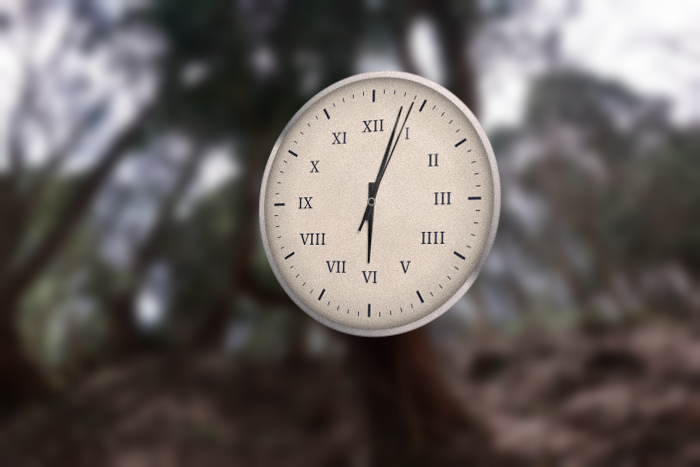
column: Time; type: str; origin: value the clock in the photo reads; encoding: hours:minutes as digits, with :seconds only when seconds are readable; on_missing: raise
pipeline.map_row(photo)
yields 6:03:04
